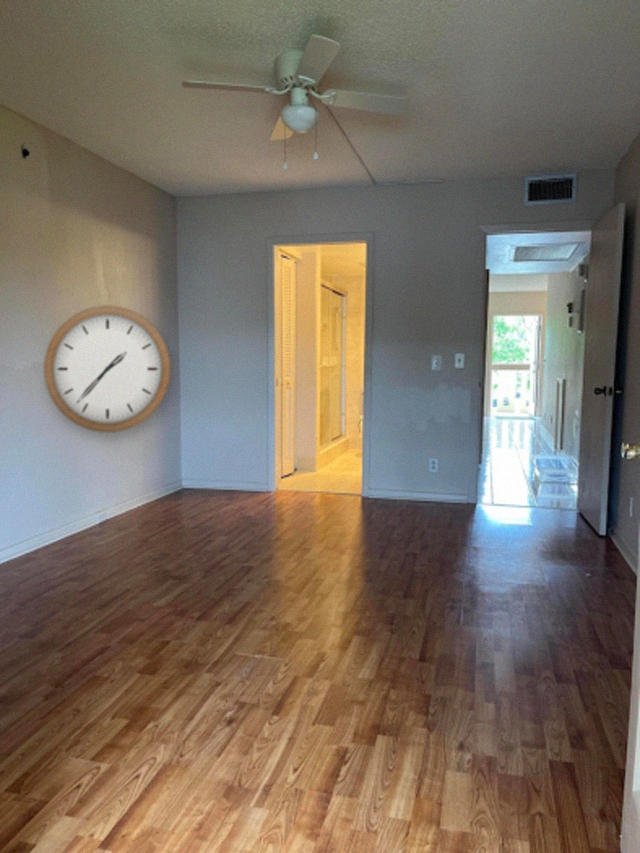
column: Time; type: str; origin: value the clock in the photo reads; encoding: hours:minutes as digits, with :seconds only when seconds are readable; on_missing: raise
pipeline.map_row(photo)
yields 1:37
